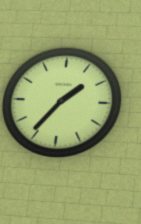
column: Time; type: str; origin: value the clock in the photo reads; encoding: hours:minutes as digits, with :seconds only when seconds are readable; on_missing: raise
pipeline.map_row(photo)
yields 1:36
